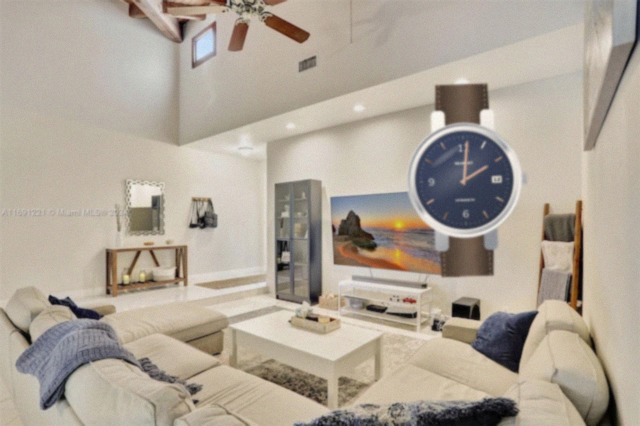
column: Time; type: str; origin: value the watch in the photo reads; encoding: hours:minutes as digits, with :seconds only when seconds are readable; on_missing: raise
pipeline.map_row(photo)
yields 2:01
